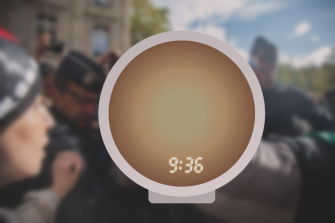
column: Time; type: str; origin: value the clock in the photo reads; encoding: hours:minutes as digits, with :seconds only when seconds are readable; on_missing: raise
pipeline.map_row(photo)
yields 9:36
